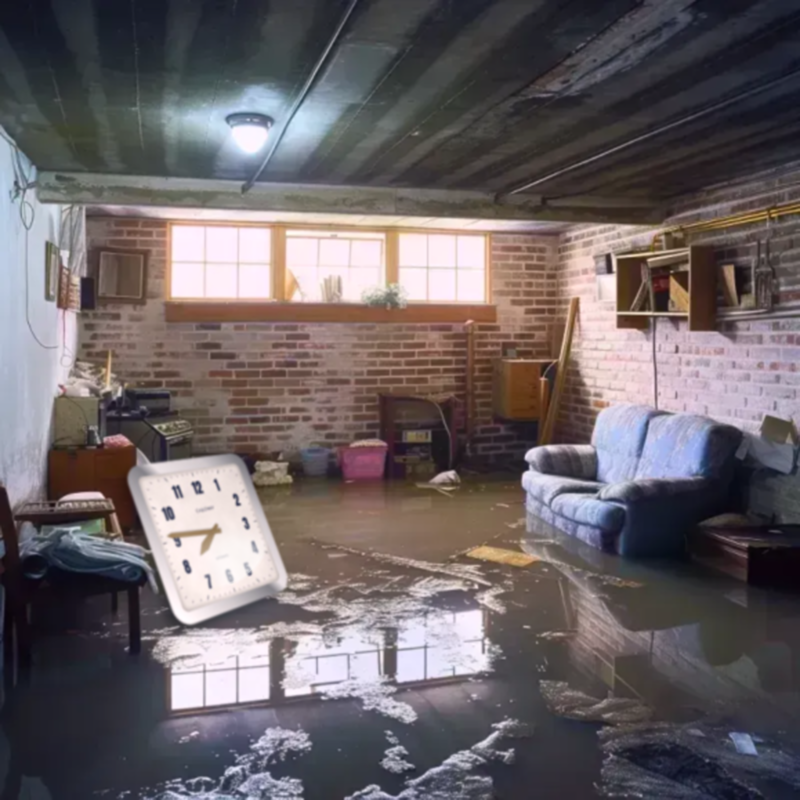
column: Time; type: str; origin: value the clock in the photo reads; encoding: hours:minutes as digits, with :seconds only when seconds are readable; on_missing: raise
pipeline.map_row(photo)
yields 7:46
